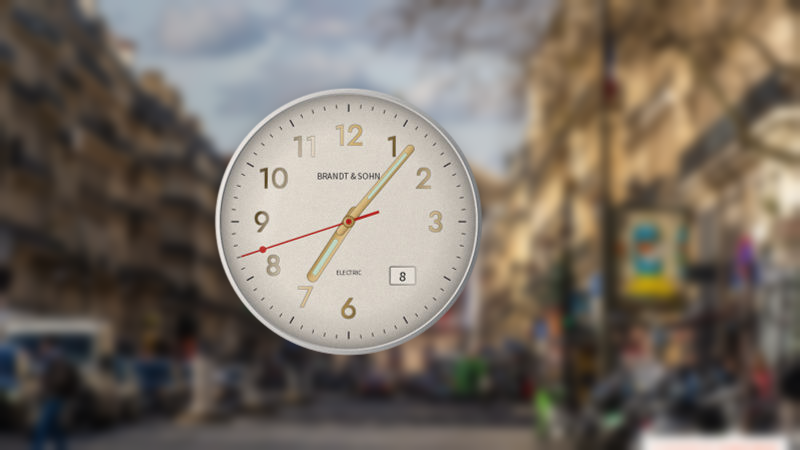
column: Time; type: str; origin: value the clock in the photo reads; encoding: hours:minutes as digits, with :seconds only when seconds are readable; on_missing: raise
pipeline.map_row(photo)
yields 7:06:42
